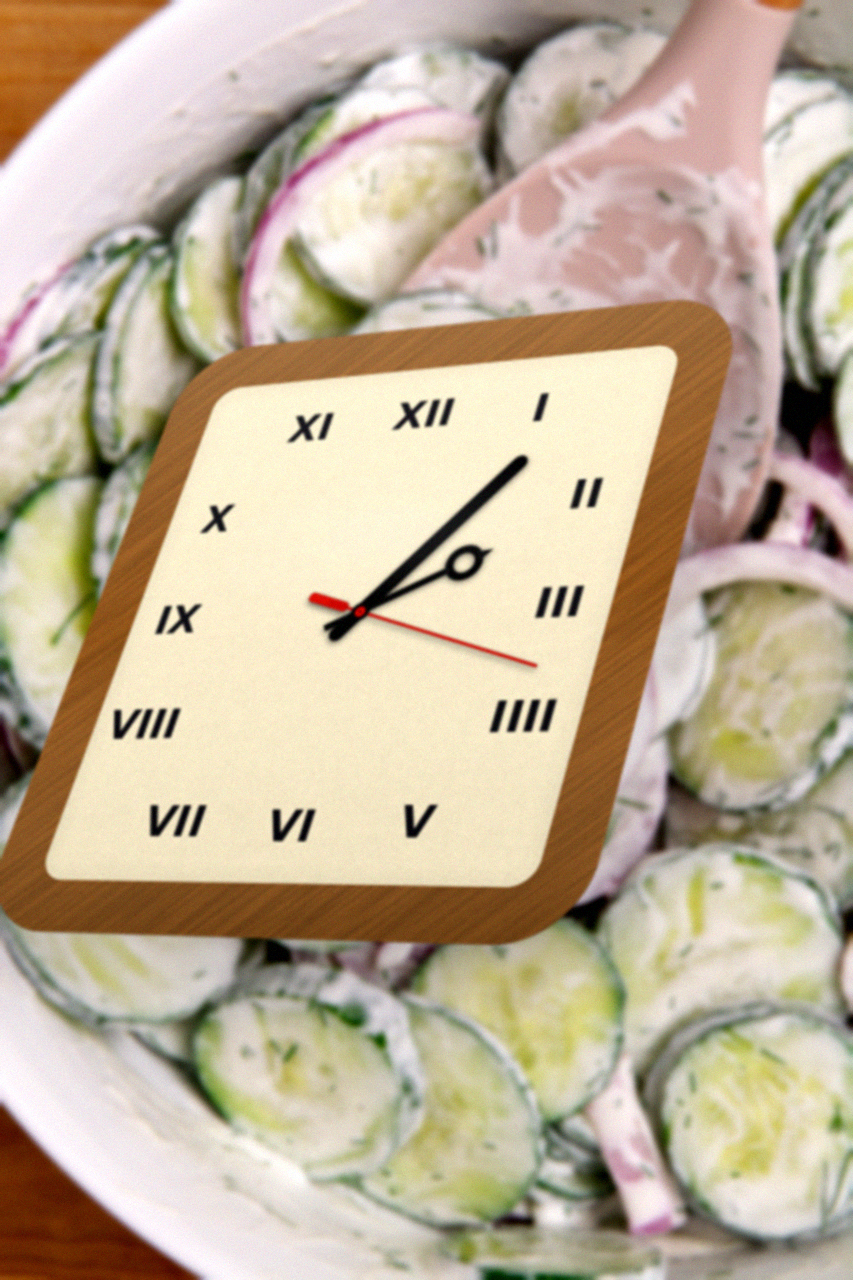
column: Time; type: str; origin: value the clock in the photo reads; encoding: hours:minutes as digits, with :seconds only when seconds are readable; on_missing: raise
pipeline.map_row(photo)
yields 2:06:18
